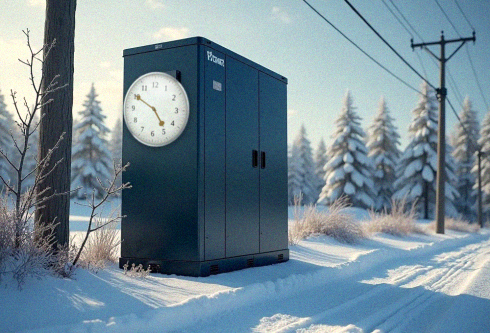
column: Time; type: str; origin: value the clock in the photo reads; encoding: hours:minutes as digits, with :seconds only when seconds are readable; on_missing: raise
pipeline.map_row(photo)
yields 4:50
